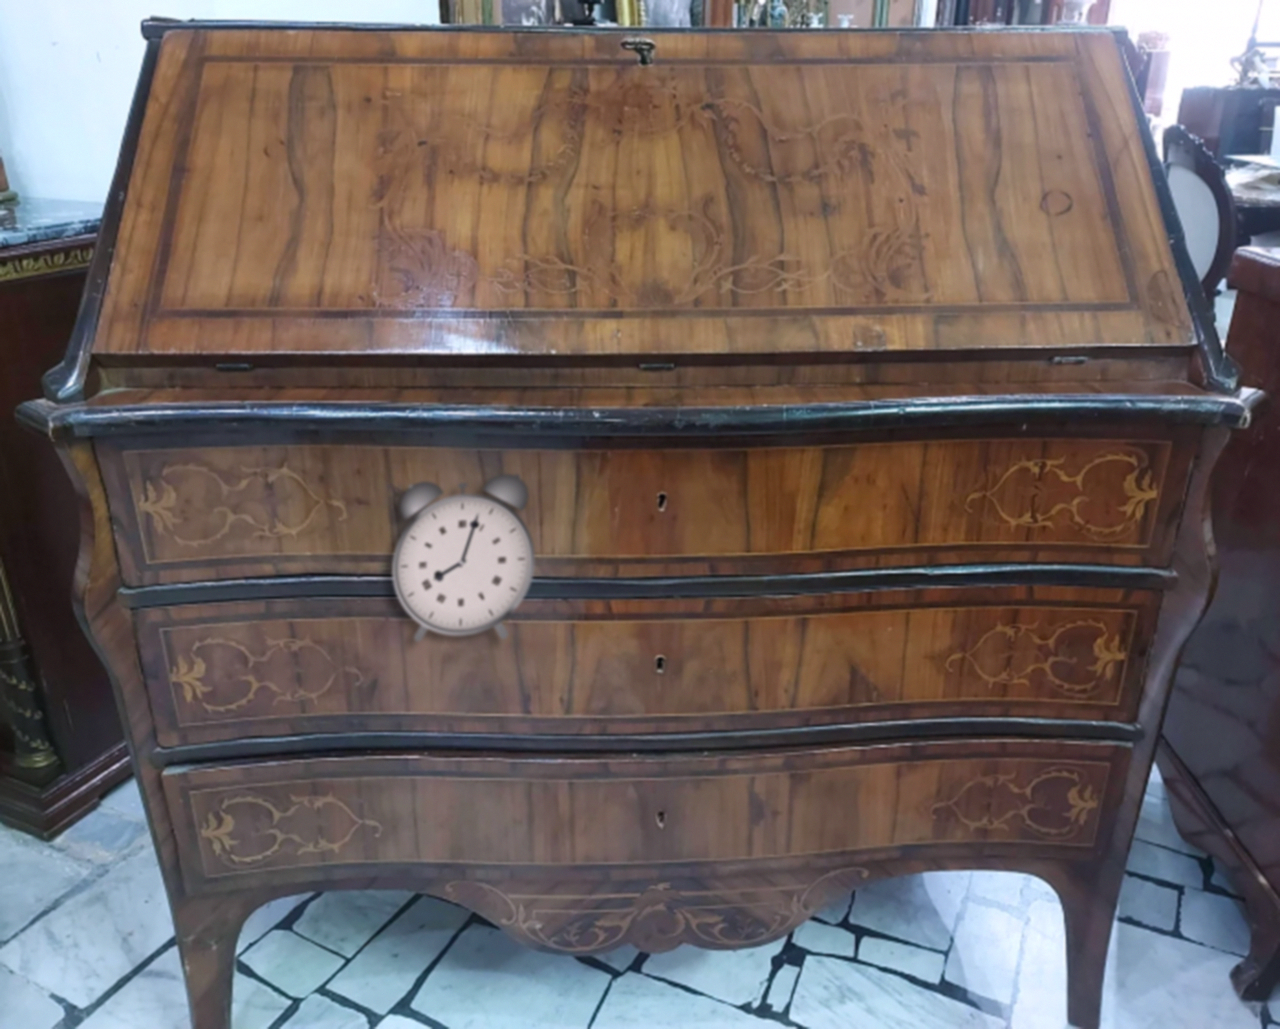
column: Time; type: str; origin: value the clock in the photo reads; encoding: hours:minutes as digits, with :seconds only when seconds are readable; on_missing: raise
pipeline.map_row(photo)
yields 8:03
